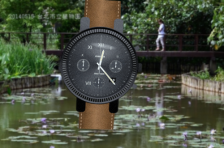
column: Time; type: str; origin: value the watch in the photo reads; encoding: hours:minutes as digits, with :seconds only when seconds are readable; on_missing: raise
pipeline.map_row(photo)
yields 12:23
